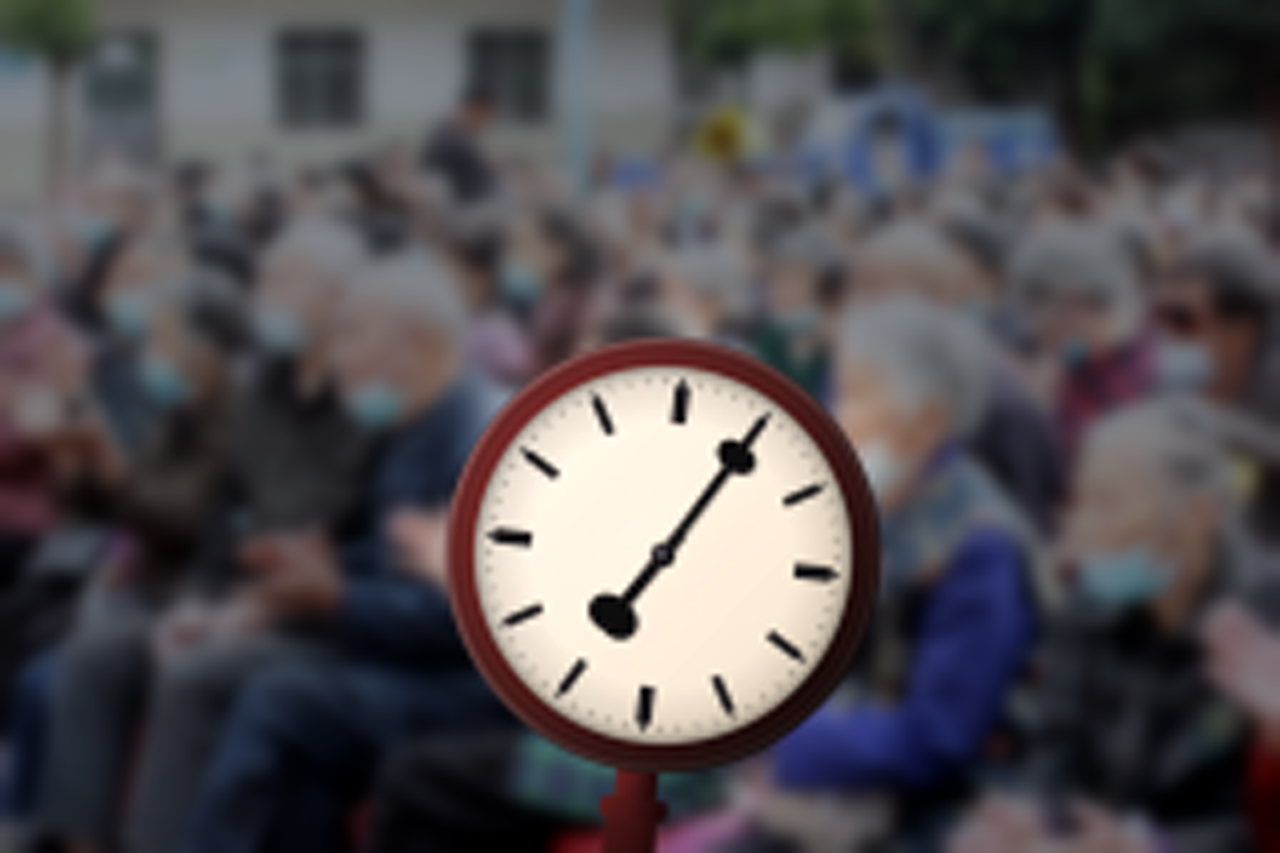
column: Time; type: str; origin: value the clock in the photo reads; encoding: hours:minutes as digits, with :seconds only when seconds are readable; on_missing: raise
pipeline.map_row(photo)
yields 7:05
